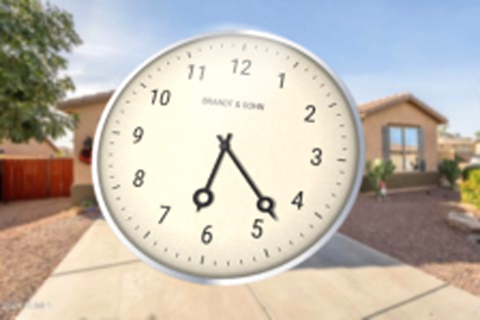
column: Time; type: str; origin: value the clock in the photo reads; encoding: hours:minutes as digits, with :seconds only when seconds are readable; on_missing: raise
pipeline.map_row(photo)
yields 6:23
